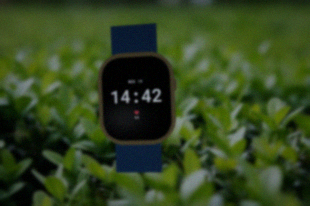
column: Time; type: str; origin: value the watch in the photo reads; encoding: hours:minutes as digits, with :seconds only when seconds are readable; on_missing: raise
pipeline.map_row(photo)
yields 14:42
